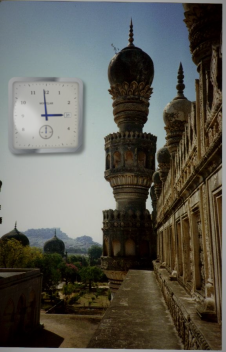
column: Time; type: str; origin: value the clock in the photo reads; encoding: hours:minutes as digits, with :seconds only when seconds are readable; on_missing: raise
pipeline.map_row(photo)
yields 2:59
